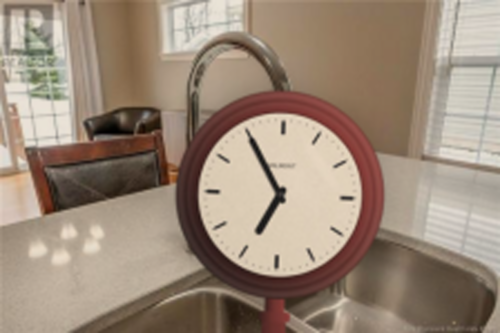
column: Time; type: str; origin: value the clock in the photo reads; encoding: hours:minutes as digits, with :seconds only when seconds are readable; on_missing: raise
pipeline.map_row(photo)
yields 6:55
